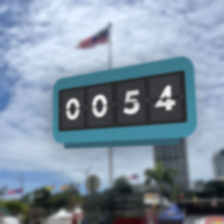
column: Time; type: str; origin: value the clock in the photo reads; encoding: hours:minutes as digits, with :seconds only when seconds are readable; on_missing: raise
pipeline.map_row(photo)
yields 0:54
